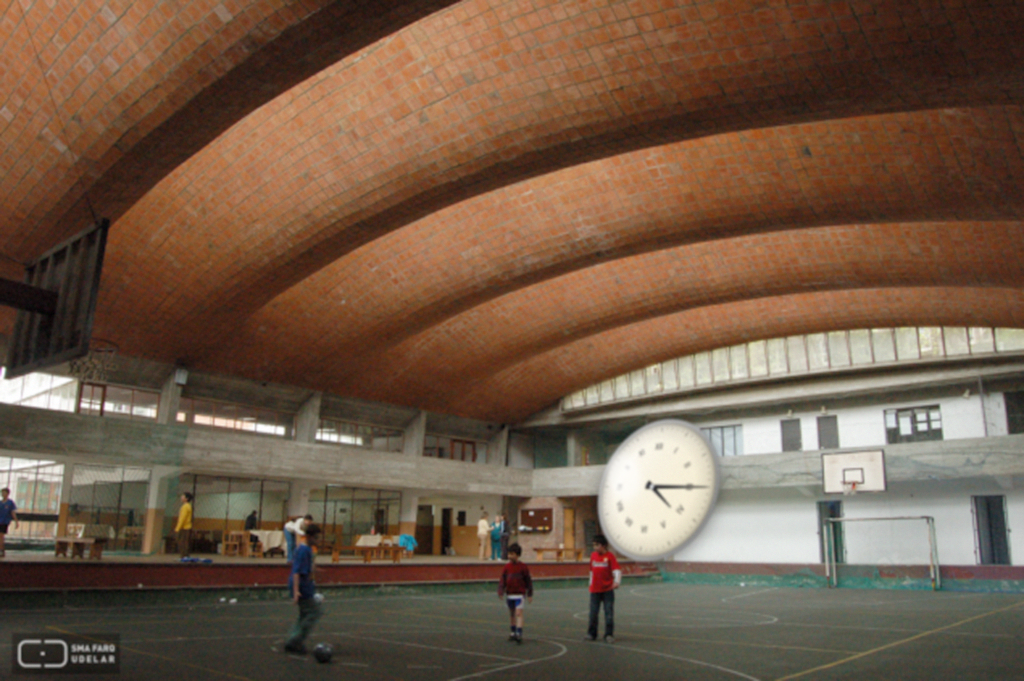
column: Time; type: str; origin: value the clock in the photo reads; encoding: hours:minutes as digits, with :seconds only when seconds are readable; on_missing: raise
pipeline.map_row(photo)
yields 4:15
